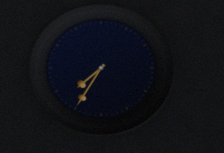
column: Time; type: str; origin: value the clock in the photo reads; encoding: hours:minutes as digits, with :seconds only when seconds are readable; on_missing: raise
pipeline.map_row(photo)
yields 7:35
